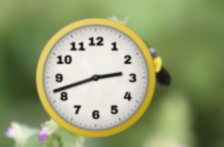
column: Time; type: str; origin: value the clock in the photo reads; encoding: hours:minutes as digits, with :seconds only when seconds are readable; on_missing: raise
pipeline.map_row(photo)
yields 2:42
